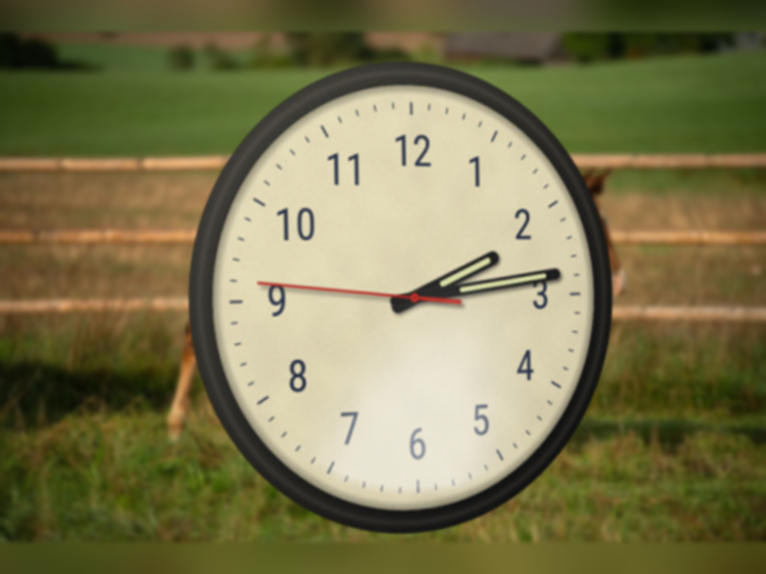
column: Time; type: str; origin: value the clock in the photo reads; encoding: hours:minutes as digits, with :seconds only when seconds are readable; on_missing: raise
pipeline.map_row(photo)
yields 2:13:46
